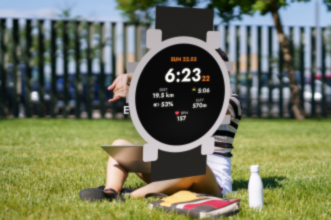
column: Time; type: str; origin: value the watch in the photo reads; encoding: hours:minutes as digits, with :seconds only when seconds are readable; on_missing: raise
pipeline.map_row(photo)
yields 6:23
